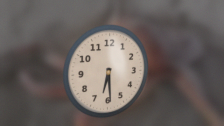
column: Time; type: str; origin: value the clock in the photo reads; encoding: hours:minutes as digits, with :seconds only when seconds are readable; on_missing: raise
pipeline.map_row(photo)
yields 6:29
